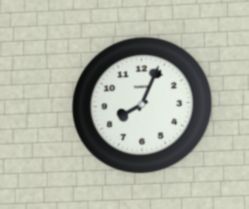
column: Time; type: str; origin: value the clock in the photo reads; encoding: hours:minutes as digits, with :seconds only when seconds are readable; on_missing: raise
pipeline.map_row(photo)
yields 8:04
